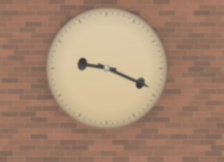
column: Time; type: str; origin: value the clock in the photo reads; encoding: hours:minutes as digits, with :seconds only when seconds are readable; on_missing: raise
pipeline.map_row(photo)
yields 9:19
